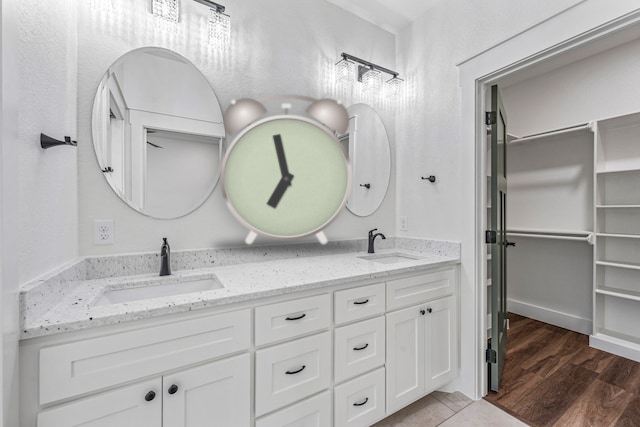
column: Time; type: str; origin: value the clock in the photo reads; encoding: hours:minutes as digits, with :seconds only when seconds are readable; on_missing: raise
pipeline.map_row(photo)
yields 6:58
